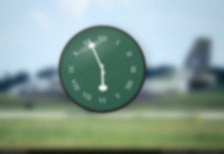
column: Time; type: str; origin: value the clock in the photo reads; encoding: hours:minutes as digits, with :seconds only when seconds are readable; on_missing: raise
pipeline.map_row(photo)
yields 5:56
